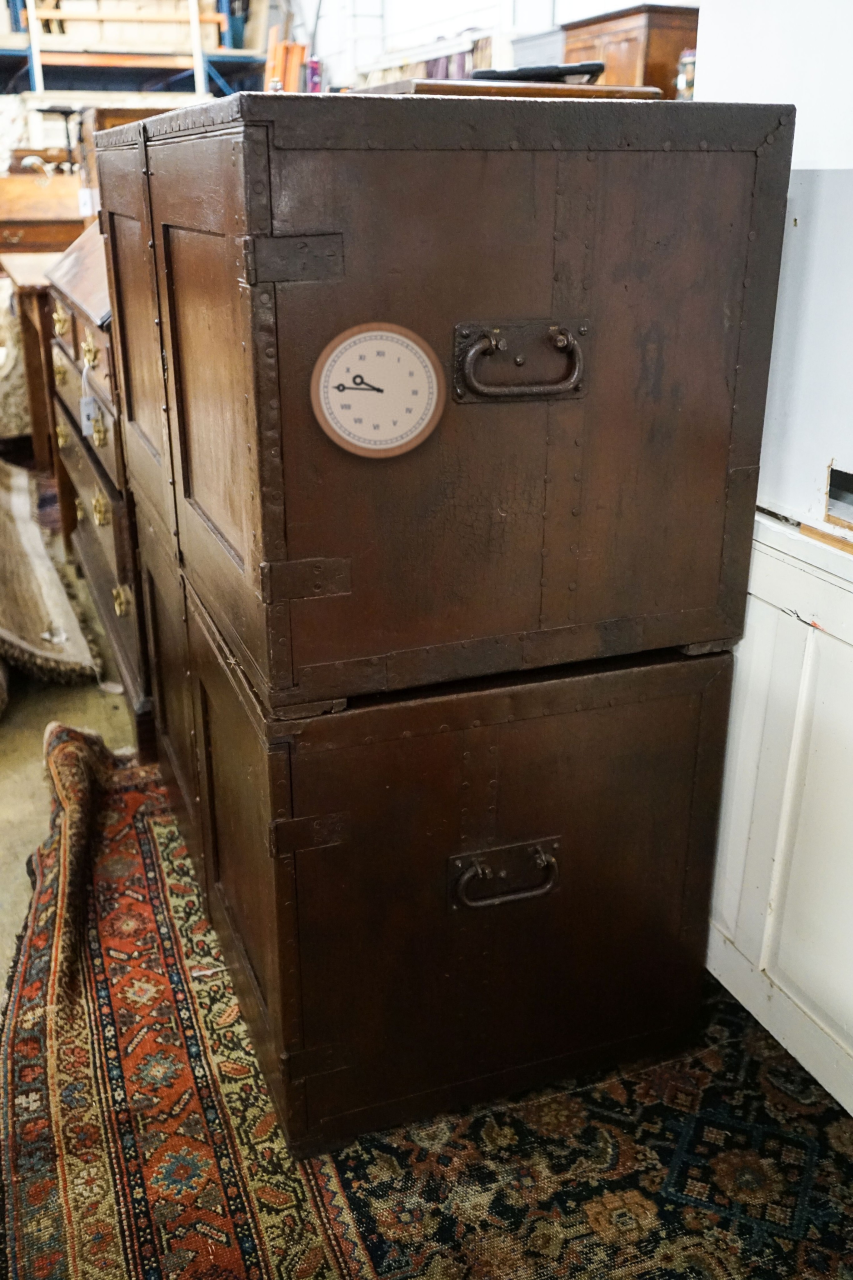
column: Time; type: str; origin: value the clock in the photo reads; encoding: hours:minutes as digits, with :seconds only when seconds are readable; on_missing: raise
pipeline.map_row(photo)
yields 9:45
